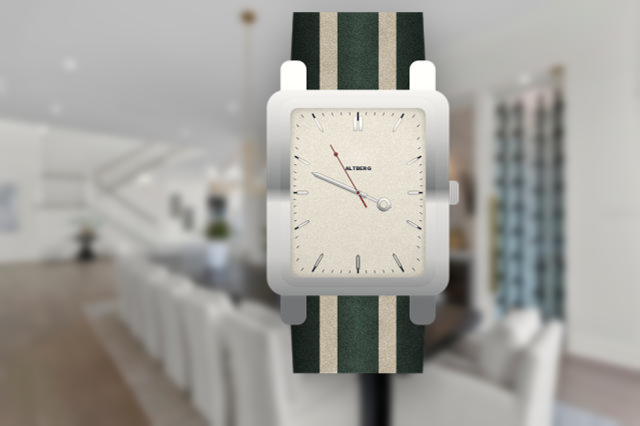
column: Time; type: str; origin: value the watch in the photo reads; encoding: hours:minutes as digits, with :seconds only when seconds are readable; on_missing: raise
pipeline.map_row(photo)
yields 3:48:55
